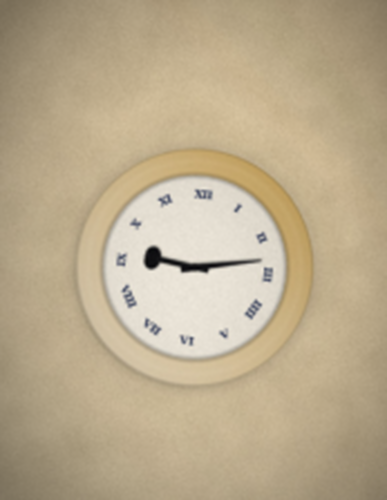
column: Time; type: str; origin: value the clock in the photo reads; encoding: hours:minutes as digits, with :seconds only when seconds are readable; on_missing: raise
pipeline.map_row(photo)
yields 9:13
